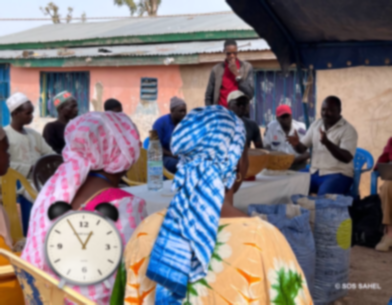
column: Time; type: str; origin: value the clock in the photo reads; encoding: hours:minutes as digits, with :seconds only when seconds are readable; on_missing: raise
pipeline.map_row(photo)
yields 12:55
